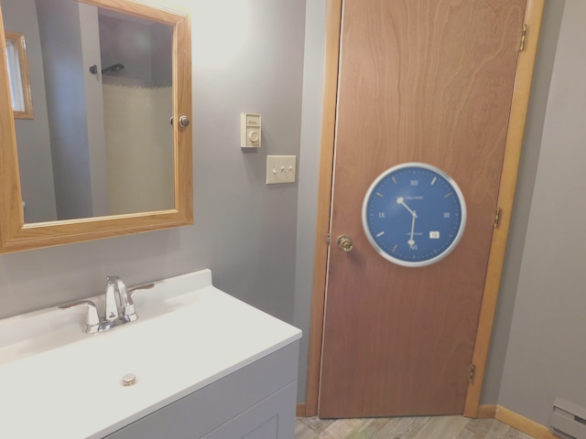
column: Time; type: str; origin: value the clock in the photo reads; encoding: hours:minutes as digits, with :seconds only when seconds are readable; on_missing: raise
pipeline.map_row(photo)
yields 10:31
